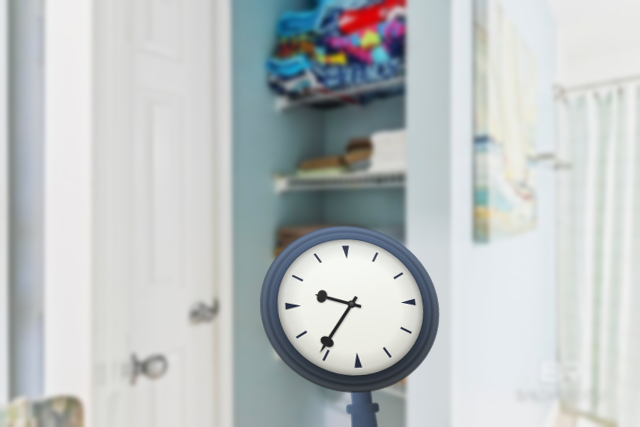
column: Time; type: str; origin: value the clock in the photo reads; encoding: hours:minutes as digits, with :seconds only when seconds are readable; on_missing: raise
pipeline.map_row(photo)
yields 9:36
